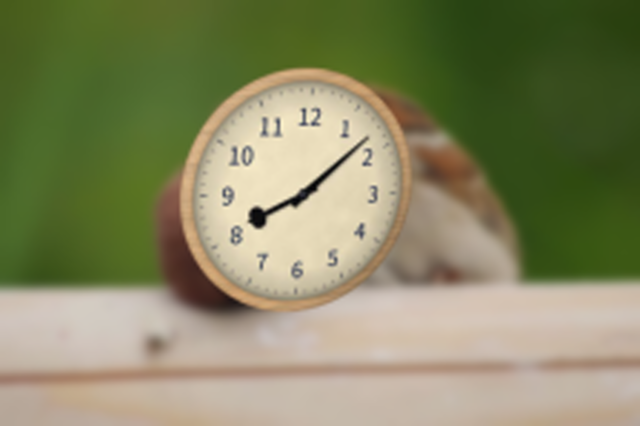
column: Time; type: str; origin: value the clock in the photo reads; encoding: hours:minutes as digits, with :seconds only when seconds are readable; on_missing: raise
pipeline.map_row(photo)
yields 8:08
